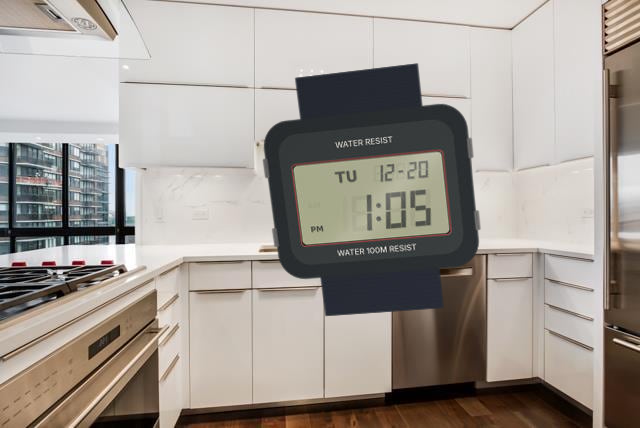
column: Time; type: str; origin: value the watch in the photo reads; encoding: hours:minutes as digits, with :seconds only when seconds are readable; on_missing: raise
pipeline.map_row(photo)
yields 1:05
